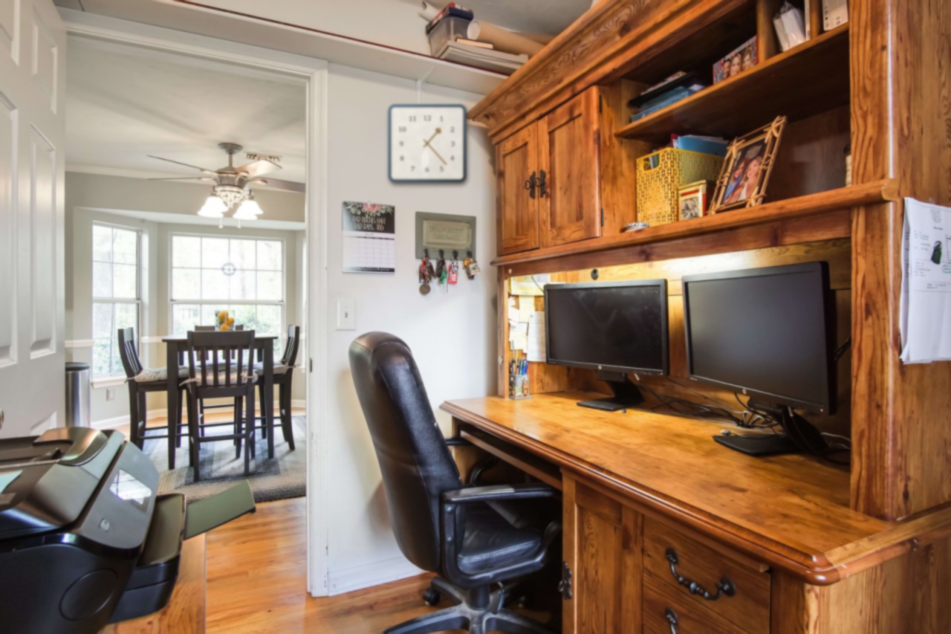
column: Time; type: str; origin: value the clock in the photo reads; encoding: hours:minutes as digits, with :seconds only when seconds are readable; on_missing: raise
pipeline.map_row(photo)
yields 1:23
